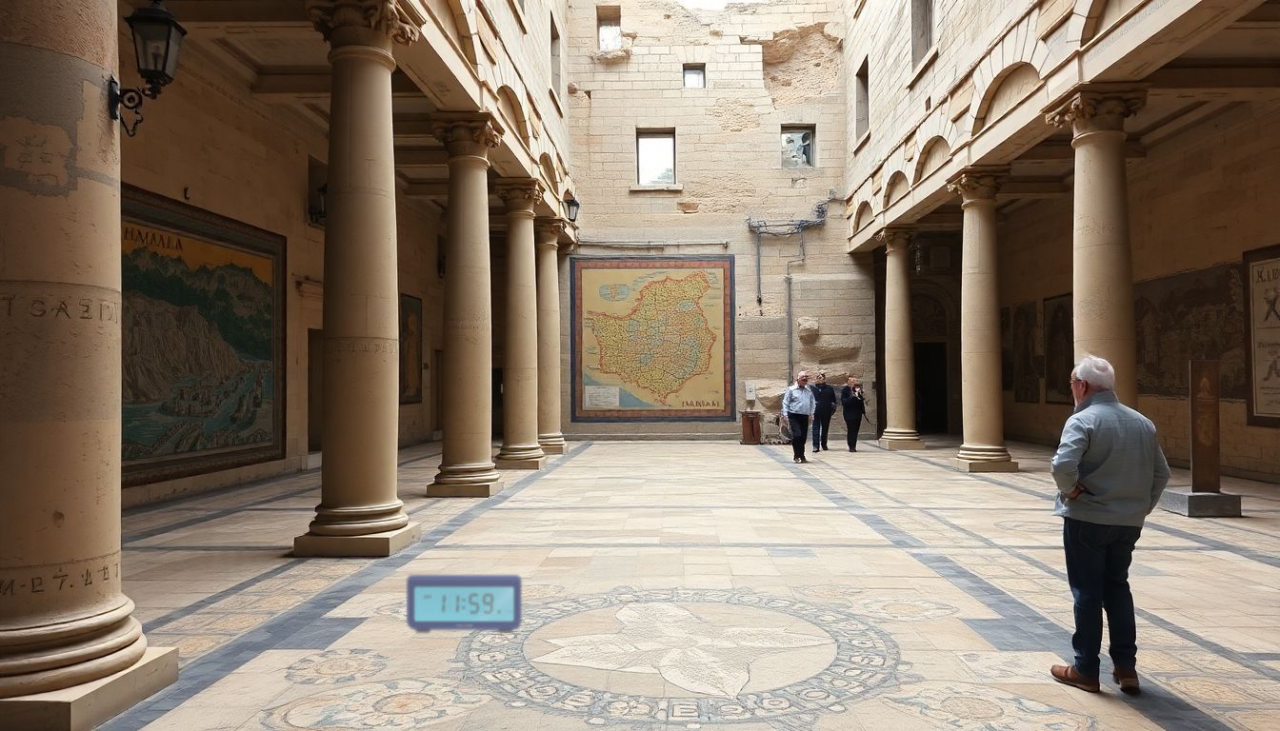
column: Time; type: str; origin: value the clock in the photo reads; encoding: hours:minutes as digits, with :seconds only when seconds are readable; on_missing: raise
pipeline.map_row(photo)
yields 11:59
